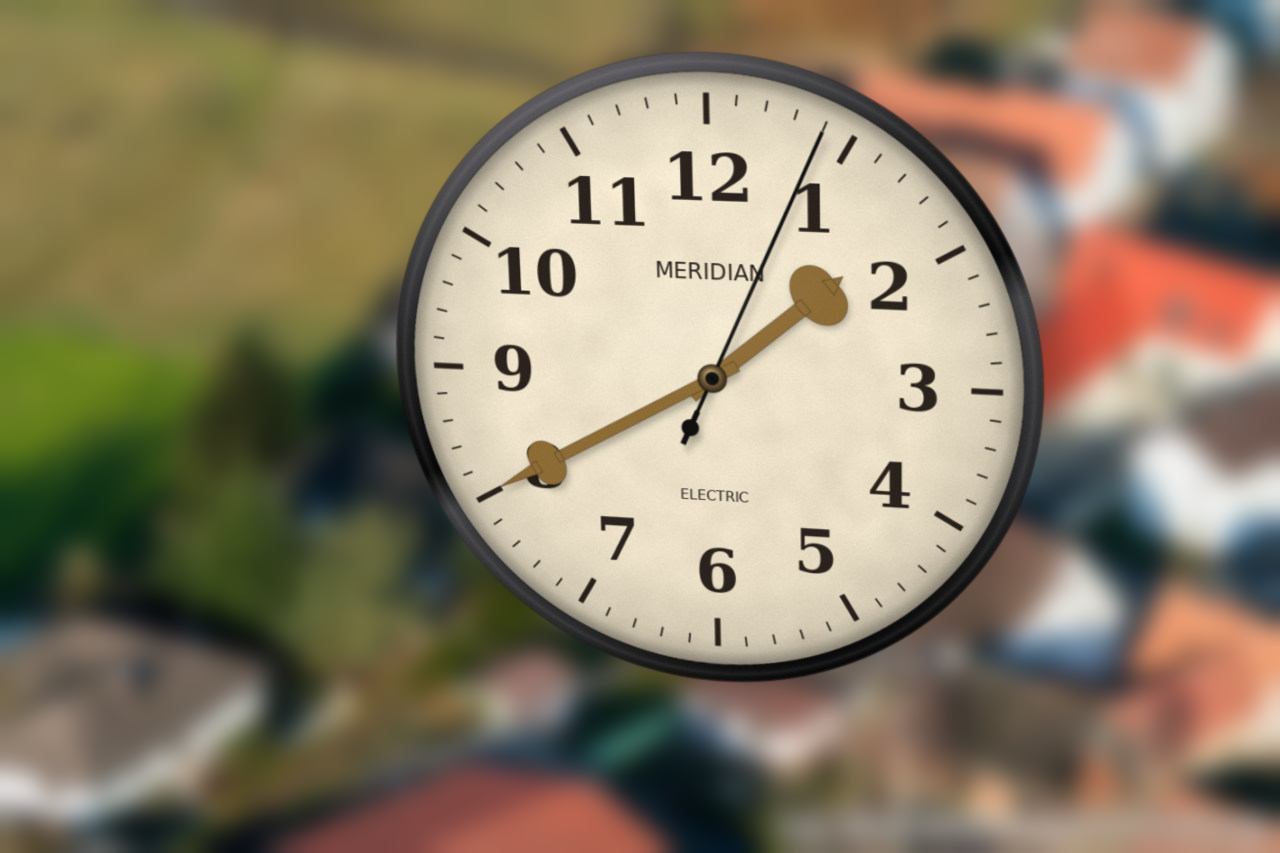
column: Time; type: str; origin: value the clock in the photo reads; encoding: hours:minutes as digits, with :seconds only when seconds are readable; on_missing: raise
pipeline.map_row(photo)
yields 1:40:04
